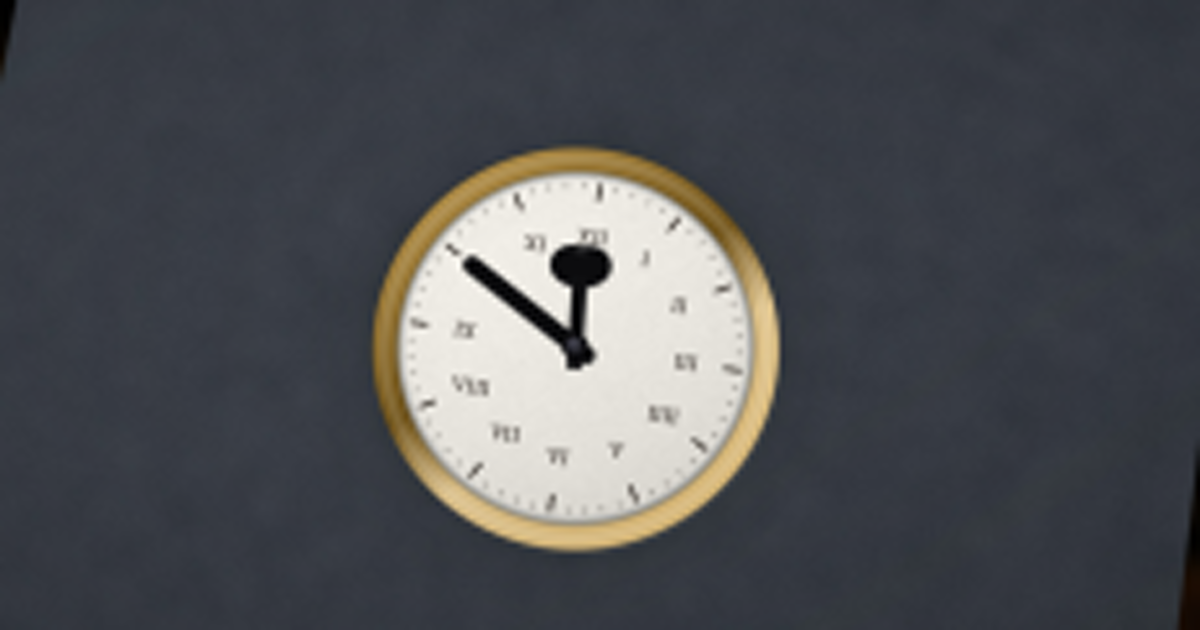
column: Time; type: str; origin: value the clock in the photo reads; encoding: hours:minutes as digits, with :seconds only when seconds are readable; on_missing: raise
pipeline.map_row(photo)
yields 11:50
